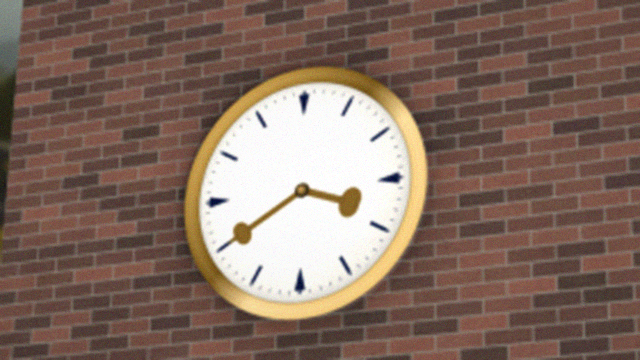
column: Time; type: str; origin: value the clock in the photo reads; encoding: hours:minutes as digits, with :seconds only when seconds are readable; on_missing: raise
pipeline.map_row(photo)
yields 3:40
